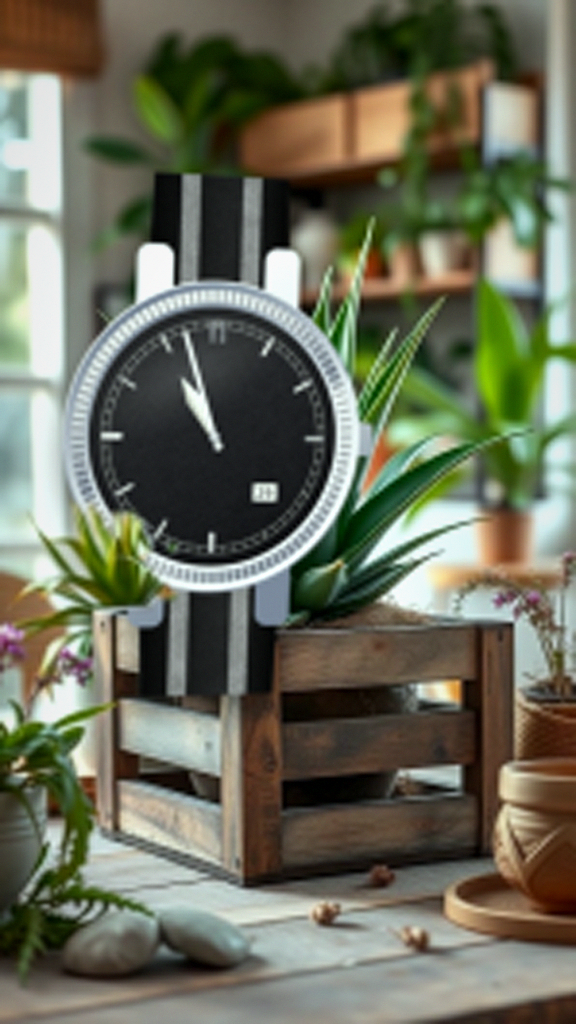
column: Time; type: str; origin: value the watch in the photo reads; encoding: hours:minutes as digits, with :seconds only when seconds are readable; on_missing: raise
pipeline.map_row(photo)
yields 10:57
